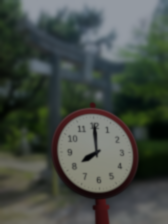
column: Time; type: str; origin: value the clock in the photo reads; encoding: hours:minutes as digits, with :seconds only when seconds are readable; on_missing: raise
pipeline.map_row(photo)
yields 8:00
